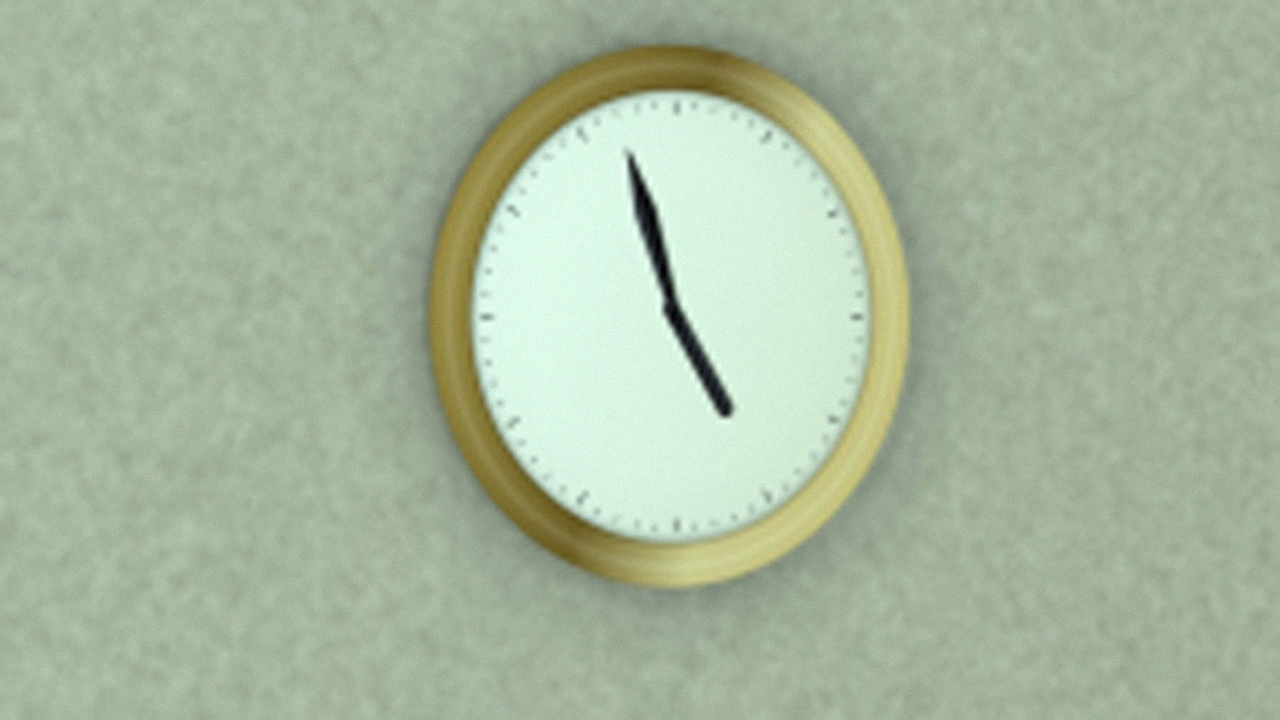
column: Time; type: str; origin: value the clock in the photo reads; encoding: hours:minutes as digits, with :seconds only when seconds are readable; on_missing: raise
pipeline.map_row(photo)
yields 4:57
